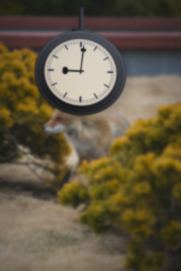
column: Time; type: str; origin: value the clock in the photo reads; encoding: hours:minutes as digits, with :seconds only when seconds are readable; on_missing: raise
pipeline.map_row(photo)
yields 9:01
